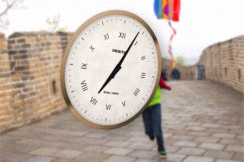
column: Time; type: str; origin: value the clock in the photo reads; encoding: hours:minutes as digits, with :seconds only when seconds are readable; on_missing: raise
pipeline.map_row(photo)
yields 7:04
